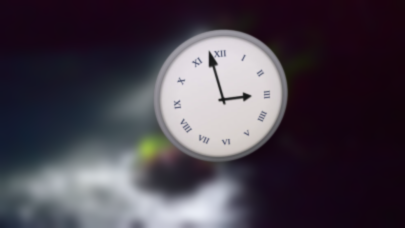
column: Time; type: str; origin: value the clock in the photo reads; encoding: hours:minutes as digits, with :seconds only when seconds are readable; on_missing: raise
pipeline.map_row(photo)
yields 2:58
